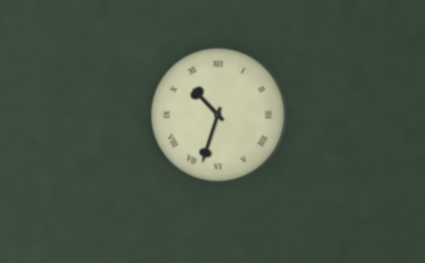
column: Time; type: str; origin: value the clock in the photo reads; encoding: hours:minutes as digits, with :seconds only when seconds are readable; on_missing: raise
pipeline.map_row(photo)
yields 10:33
